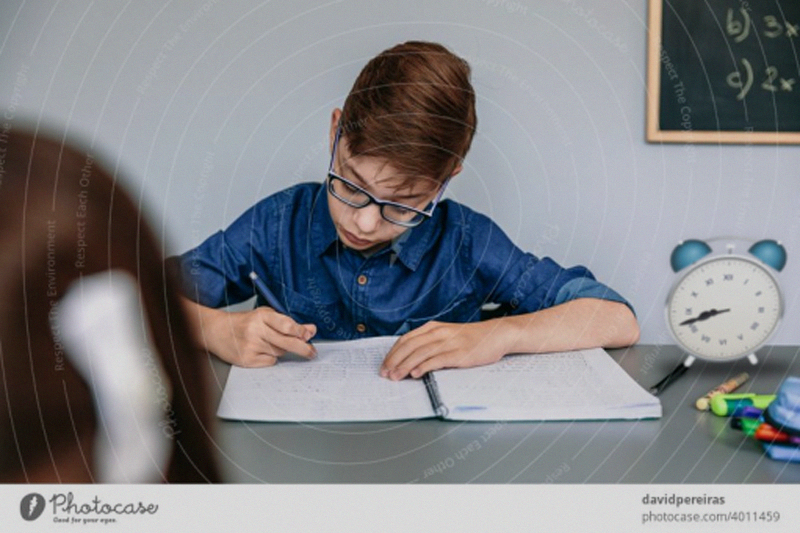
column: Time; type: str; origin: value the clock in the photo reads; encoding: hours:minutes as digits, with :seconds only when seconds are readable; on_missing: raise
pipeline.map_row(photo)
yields 8:42
